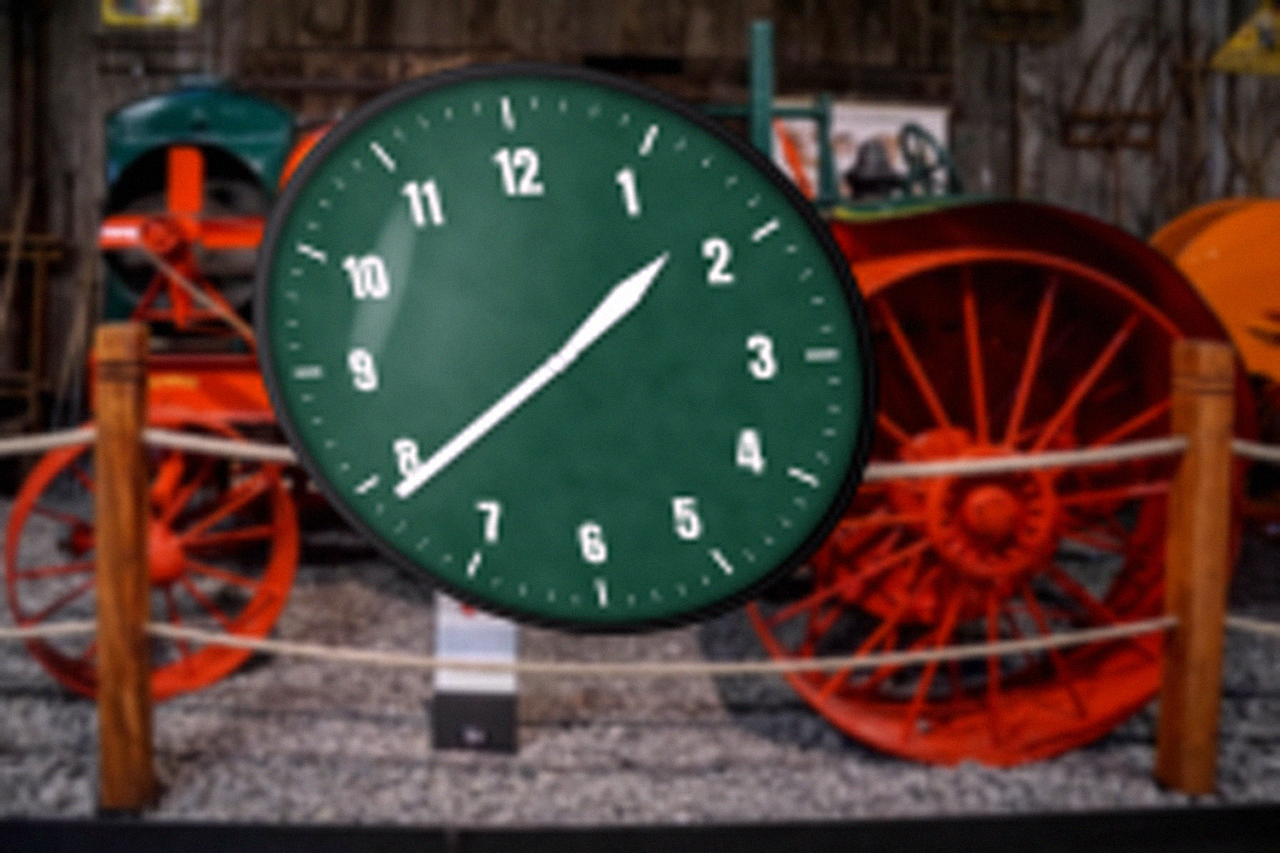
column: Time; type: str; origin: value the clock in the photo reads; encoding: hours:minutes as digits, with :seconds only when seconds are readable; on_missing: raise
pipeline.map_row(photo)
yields 1:39
